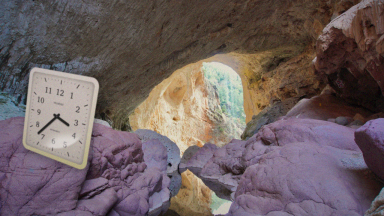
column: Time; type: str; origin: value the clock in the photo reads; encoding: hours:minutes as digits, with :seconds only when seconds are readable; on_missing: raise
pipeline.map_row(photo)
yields 3:37
